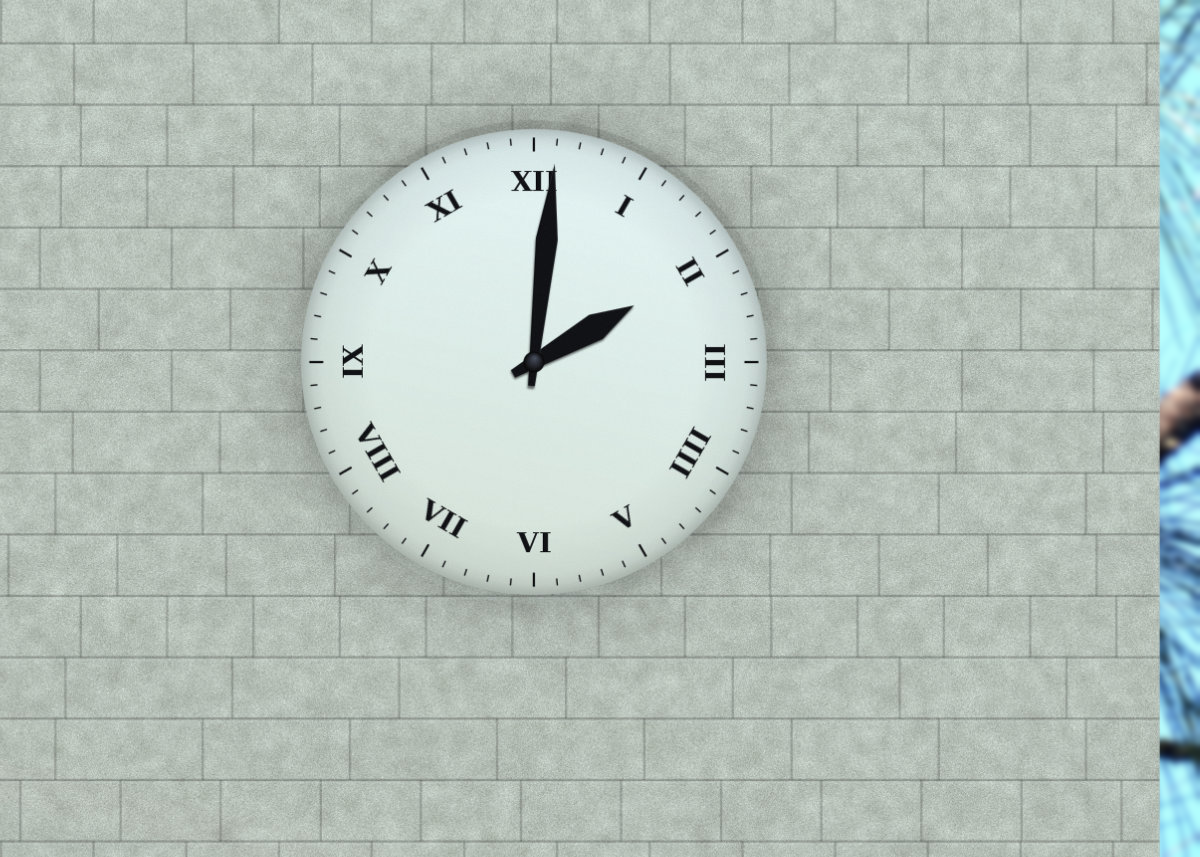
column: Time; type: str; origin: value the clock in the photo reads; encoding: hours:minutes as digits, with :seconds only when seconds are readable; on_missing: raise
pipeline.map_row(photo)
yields 2:01
